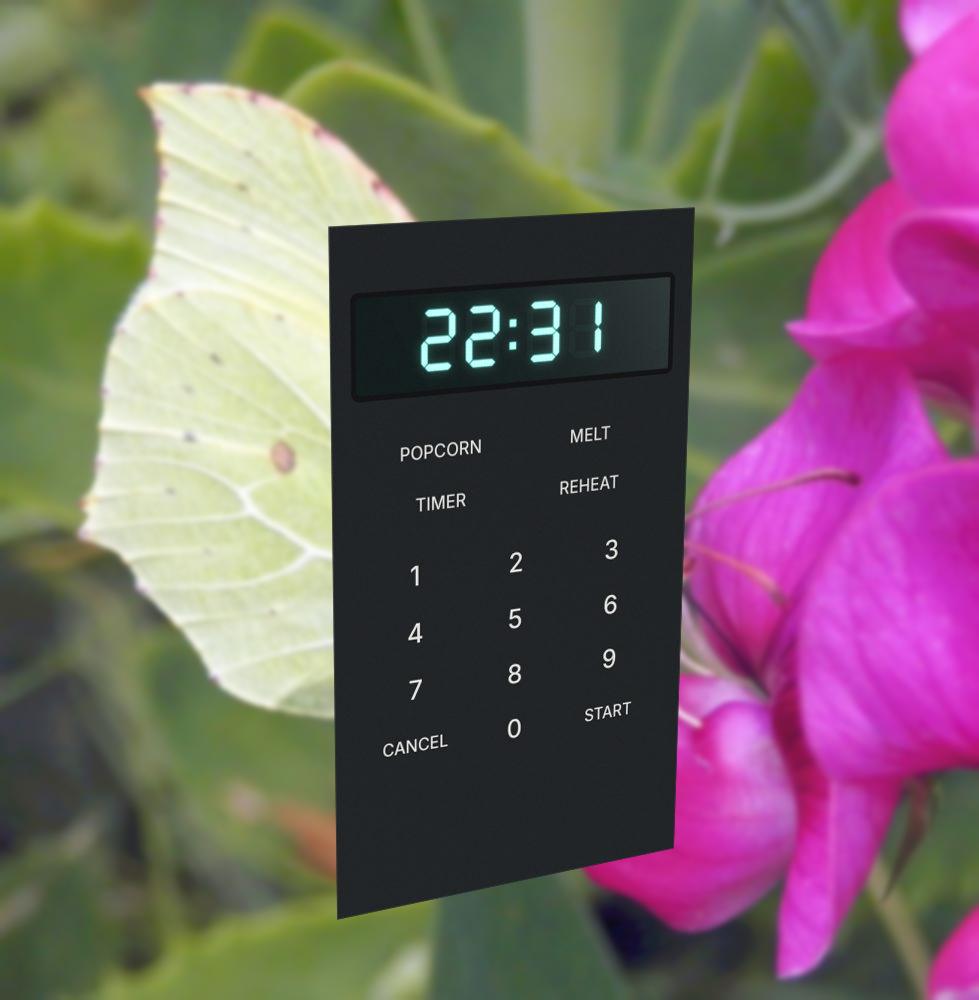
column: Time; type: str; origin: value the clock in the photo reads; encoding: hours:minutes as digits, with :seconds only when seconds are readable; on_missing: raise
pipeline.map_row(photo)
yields 22:31
